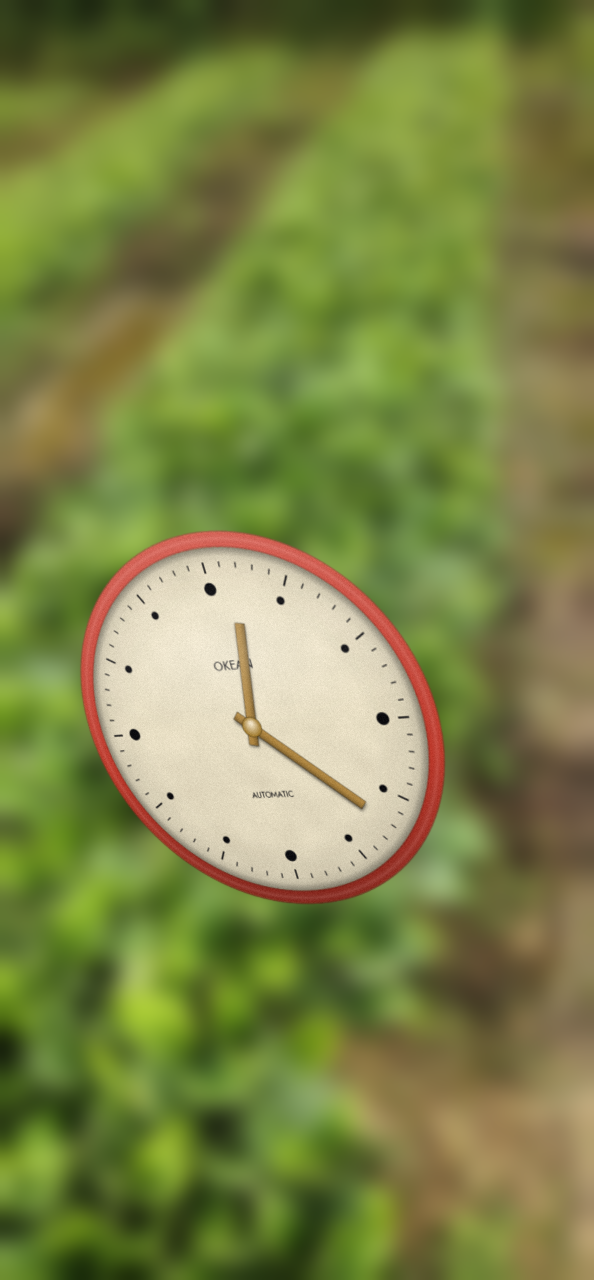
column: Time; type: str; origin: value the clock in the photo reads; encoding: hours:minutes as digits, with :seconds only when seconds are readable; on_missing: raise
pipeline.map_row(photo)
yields 12:22
